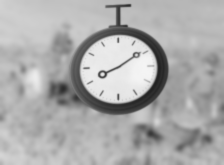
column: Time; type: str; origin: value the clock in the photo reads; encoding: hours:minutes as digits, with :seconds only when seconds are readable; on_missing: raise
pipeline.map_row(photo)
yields 8:09
